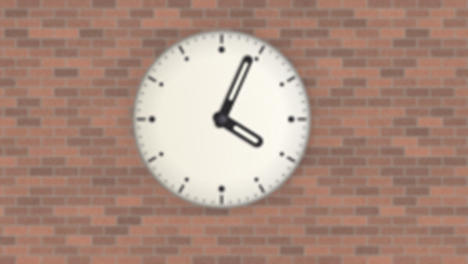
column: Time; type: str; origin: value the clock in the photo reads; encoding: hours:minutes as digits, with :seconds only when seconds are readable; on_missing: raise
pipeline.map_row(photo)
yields 4:04
